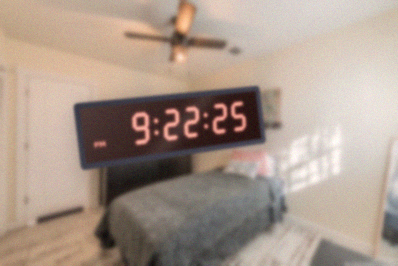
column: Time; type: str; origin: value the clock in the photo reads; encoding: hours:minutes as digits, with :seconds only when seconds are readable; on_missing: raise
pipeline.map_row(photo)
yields 9:22:25
